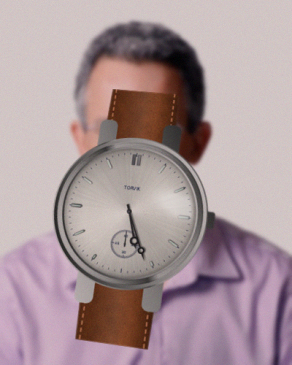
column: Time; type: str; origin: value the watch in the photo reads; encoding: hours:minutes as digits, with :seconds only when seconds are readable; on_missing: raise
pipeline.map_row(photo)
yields 5:26
